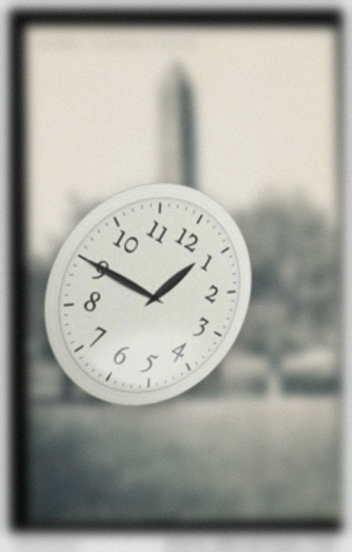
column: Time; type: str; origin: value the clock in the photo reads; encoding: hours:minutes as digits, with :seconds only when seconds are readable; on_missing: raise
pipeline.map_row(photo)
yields 12:45
